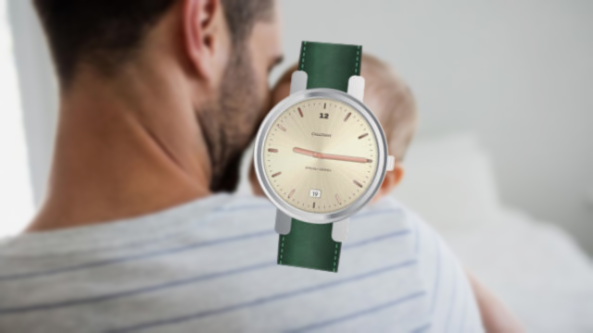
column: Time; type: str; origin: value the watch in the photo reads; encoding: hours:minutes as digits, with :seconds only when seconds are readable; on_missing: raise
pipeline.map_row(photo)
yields 9:15
